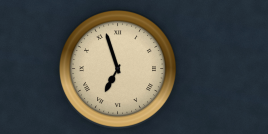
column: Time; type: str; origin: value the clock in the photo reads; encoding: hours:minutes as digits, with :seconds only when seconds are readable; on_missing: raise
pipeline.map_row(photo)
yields 6:57
